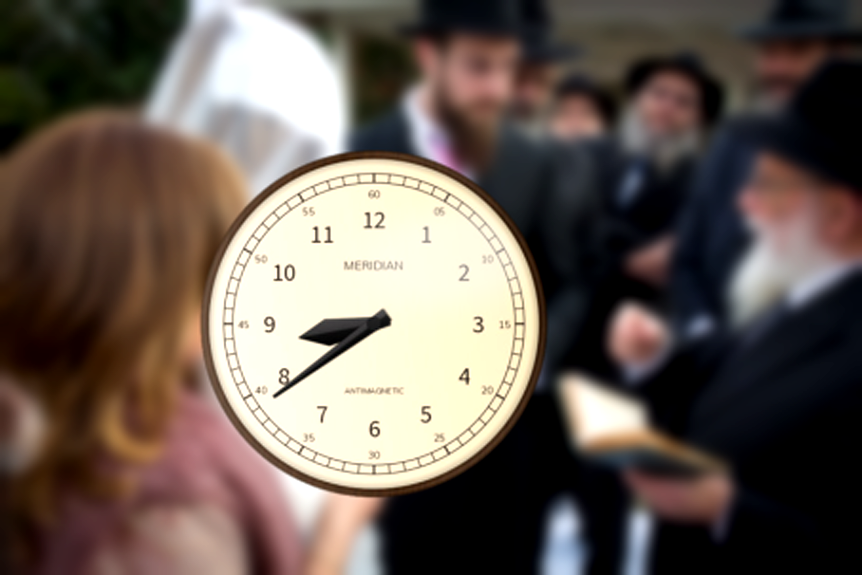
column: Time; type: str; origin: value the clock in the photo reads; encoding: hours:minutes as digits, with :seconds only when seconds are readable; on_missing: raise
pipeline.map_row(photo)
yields 8:39
